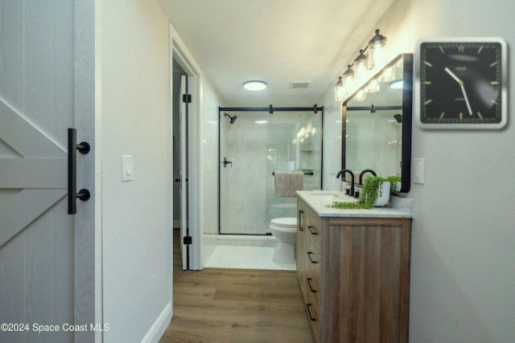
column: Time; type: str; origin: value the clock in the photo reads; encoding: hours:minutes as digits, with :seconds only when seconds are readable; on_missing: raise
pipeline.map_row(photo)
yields 10:27
